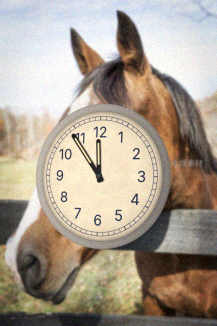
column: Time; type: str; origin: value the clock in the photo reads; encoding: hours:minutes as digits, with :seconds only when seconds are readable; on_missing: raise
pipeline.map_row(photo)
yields 11:54
